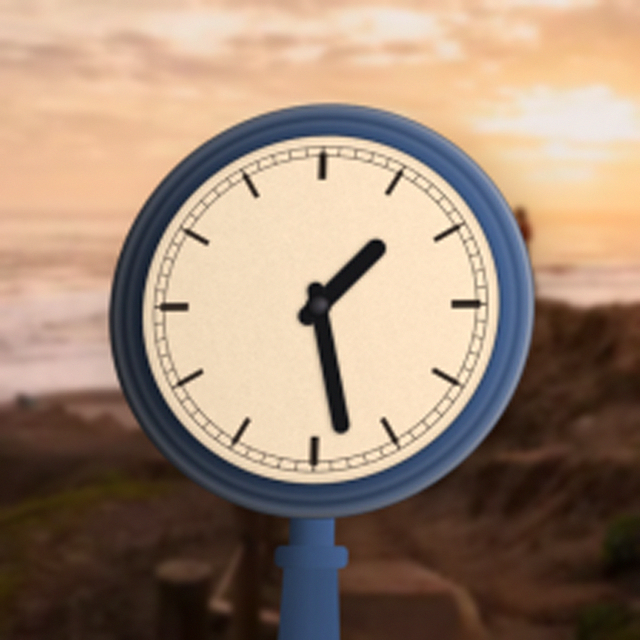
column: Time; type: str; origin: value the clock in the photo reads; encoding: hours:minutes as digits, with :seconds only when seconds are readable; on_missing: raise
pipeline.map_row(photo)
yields 1:28
